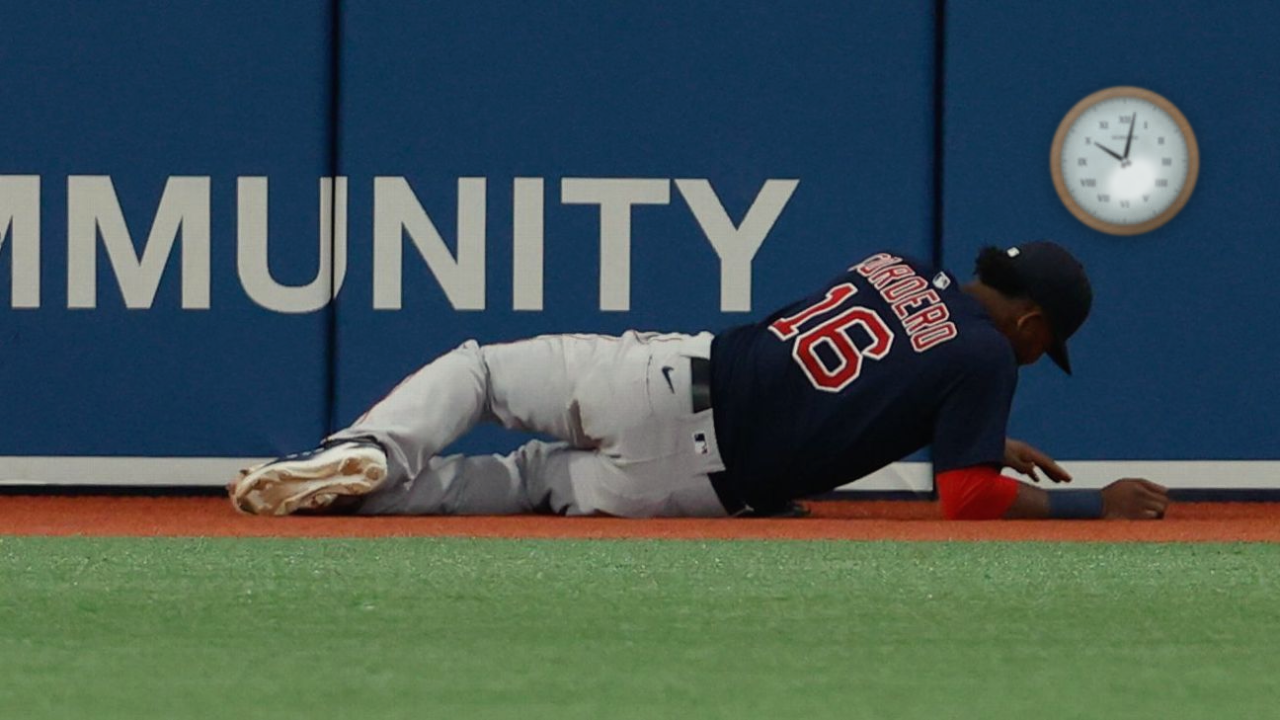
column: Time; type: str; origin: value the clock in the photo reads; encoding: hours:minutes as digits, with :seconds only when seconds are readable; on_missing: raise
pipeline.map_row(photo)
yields 10:02
